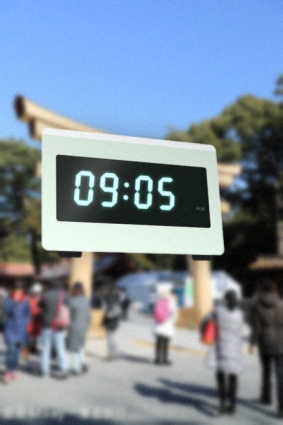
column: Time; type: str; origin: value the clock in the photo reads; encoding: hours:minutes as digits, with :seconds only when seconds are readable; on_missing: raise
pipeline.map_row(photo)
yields 9:05
